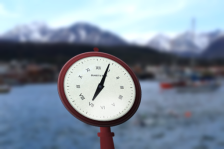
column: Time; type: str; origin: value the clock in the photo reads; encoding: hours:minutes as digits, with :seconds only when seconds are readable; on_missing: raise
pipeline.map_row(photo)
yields 7:04
